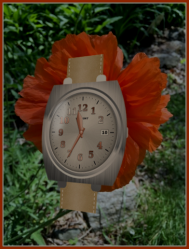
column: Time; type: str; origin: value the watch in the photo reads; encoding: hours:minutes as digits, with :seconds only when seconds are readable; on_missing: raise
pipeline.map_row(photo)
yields 11:35
